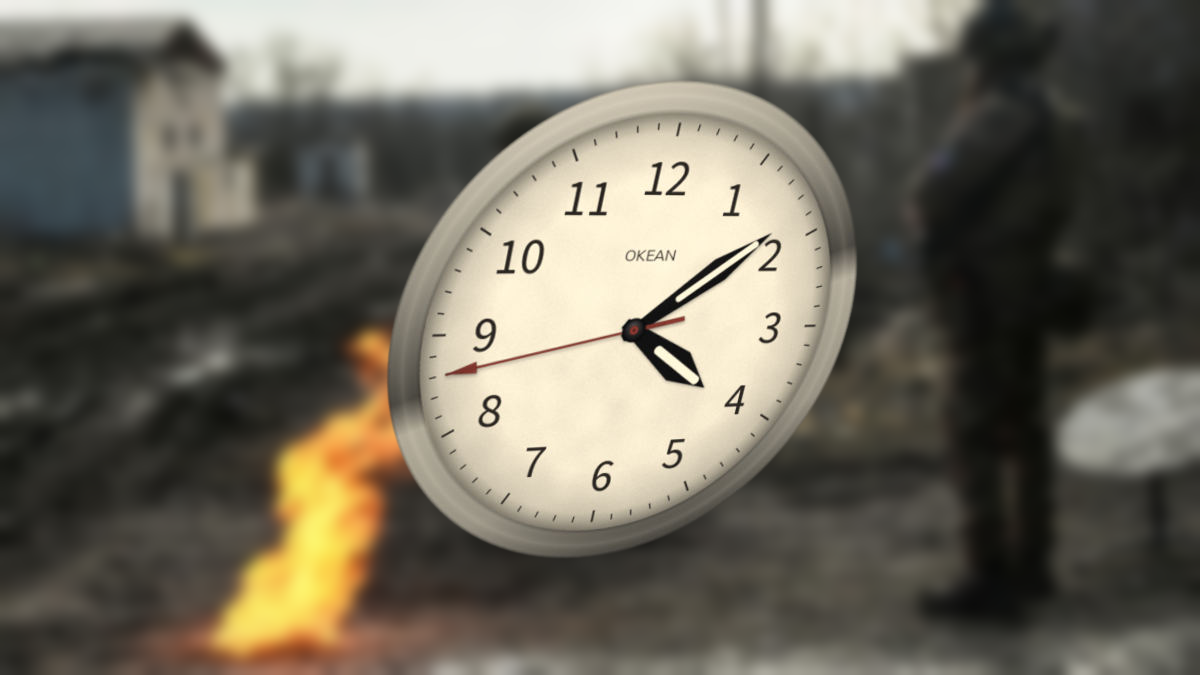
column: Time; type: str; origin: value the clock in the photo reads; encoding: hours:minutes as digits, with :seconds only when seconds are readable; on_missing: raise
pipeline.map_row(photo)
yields 4:08:43
